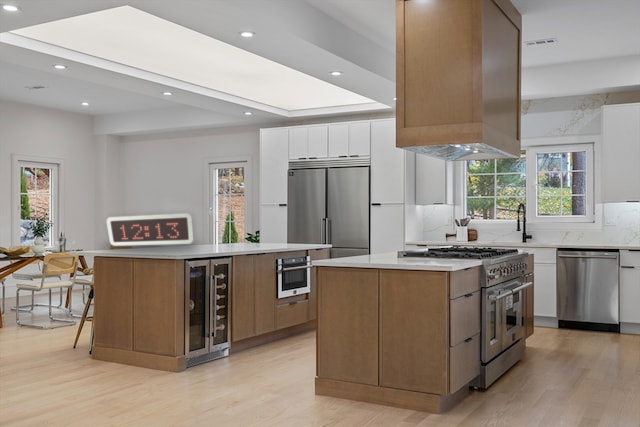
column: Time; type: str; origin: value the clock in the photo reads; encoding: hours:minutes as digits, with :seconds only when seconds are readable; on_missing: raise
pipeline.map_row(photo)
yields 12:13
